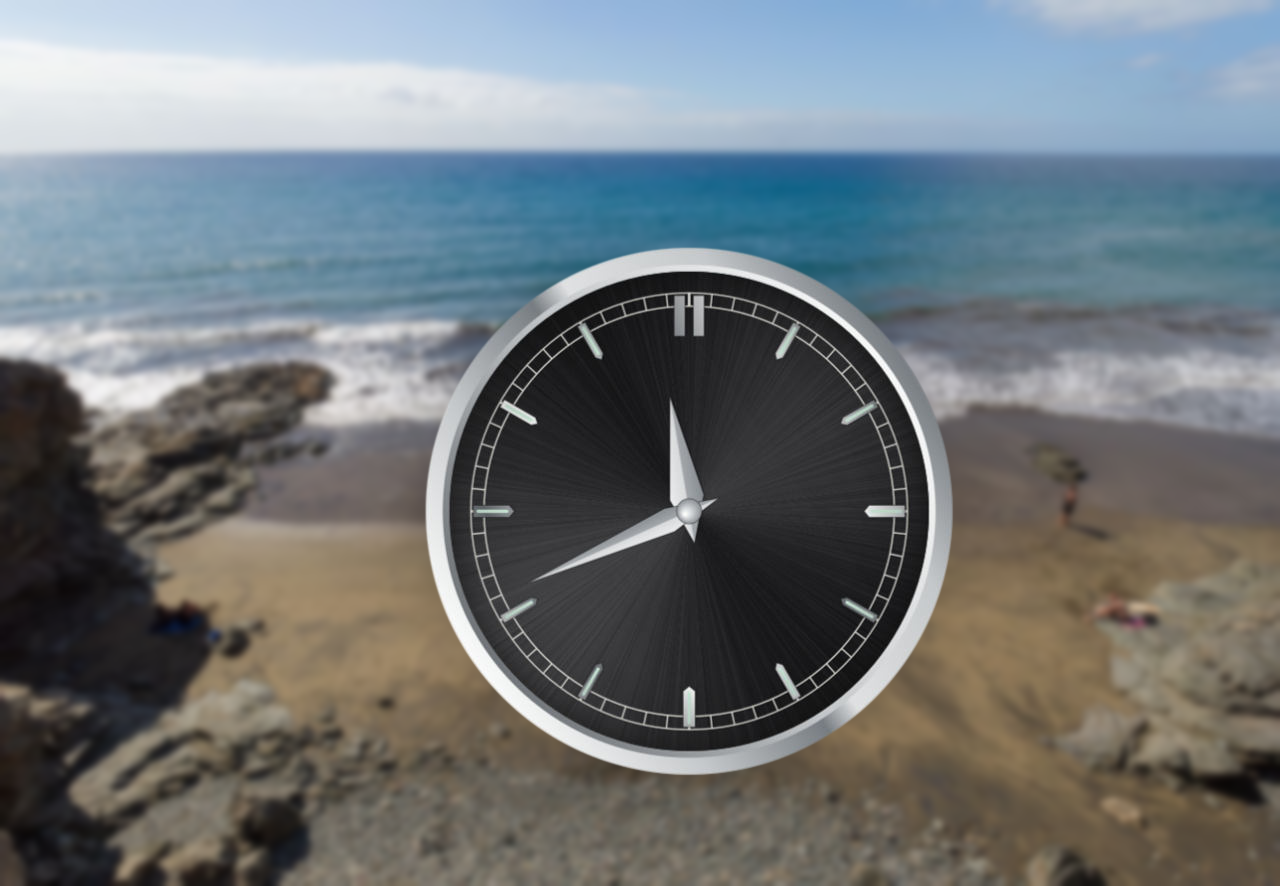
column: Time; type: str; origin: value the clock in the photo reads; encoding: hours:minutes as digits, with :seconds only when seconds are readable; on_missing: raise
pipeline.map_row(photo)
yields 11:41
